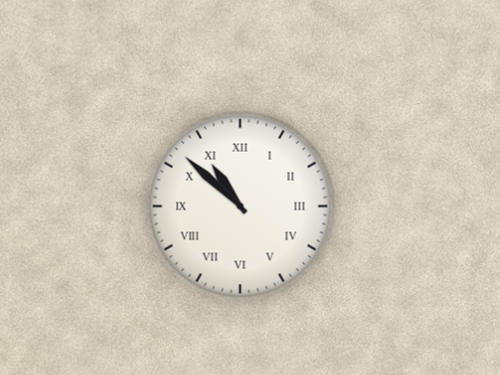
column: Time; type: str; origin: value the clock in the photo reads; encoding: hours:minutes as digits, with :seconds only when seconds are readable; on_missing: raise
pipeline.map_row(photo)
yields 10:52
